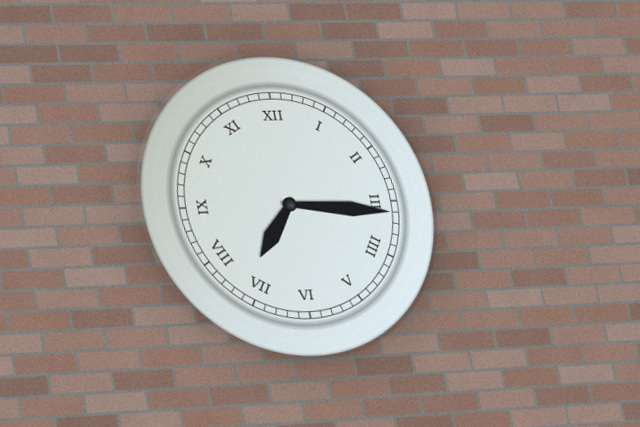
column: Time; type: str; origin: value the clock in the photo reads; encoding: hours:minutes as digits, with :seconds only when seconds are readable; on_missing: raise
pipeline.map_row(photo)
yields 7:16
